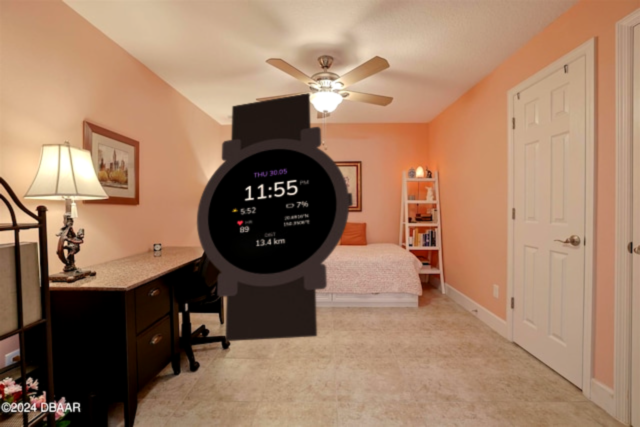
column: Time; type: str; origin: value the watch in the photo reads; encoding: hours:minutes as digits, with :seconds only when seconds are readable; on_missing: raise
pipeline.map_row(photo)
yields 11:55
